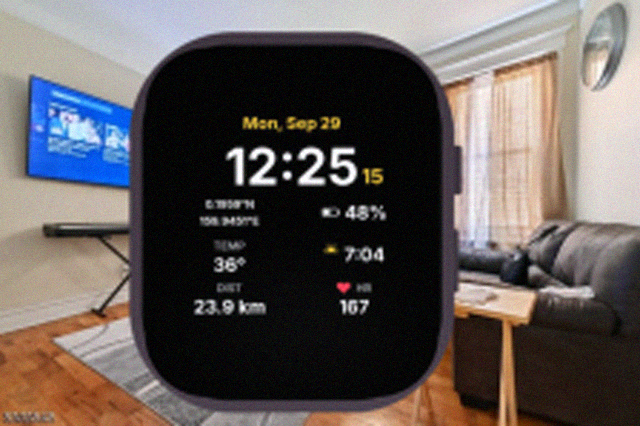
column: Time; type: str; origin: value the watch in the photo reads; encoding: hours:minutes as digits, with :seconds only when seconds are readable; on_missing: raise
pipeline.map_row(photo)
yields 12:25:15
